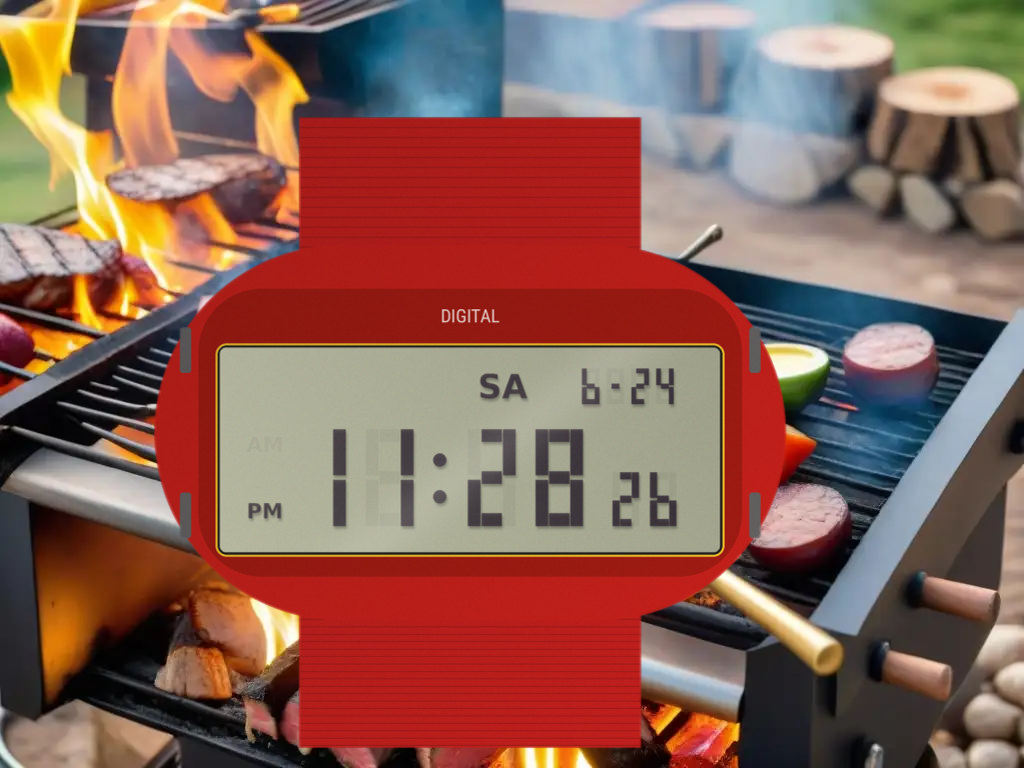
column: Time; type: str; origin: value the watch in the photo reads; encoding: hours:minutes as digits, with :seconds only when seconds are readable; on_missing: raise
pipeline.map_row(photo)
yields 11:28:26
